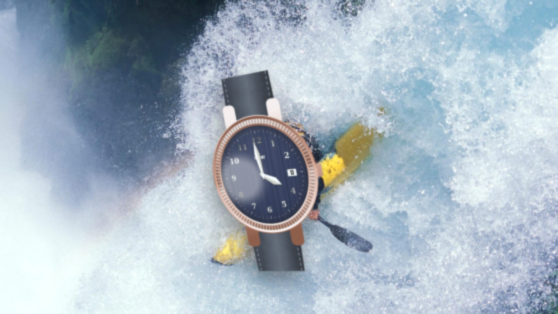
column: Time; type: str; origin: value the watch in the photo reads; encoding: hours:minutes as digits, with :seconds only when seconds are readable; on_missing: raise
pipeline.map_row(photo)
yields 3:59
